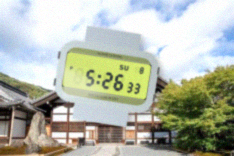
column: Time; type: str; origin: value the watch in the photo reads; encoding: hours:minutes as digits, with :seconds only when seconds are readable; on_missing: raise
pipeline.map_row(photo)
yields 5:26:33
